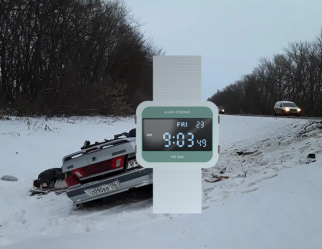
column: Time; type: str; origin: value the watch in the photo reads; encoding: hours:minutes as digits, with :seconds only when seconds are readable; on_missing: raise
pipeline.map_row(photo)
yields 9:03:49
